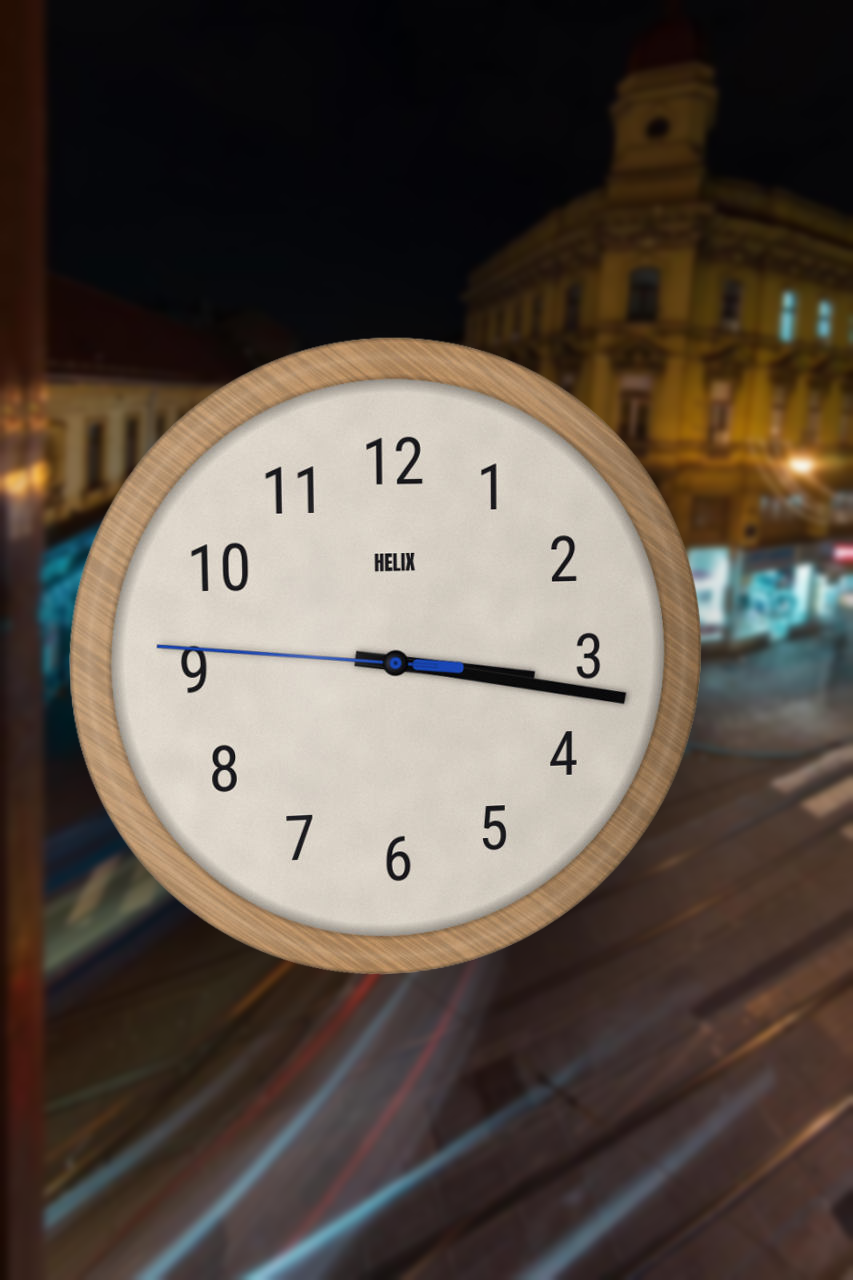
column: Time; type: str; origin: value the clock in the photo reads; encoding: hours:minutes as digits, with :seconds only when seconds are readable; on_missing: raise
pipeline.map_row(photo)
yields 3:16:46
